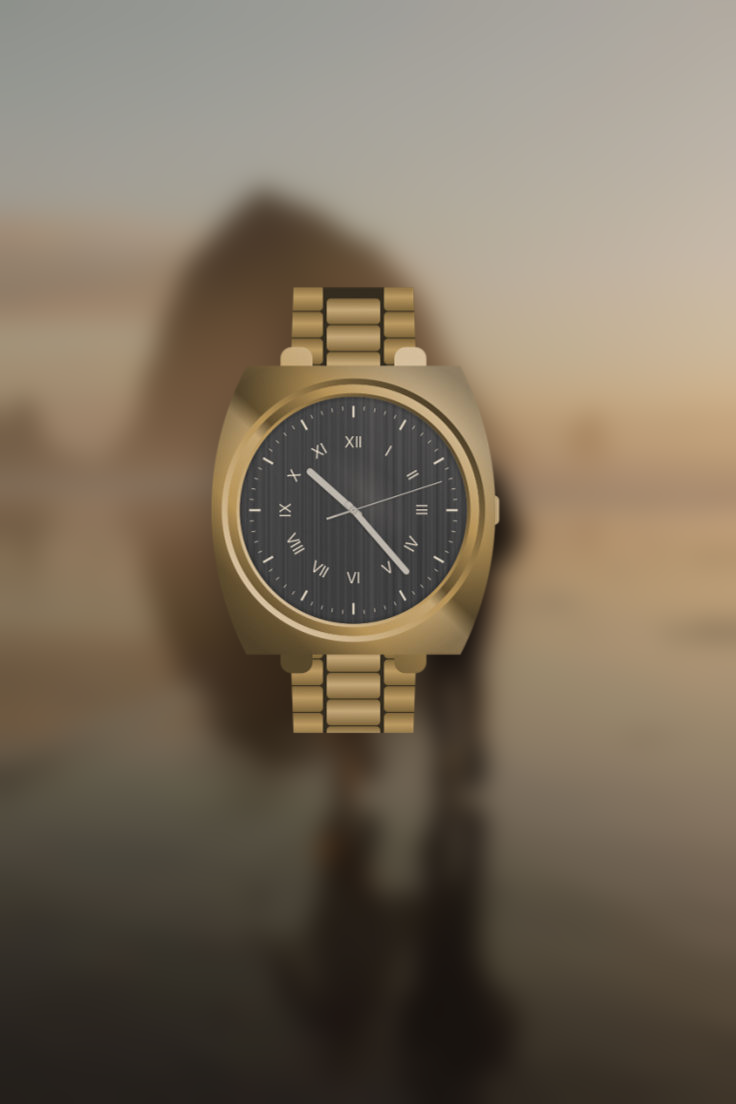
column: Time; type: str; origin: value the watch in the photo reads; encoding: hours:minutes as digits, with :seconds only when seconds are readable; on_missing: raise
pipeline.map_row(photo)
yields 10:23:12
